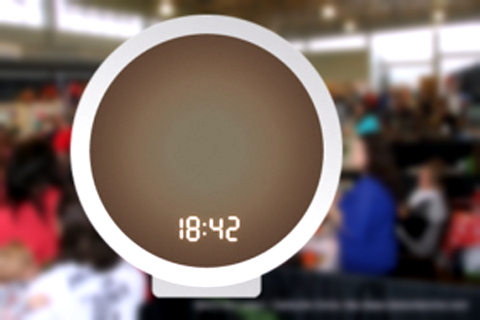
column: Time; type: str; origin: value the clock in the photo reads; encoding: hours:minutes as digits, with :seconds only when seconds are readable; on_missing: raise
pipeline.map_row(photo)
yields 18:42
